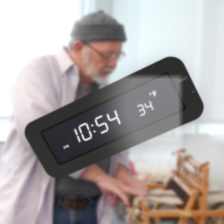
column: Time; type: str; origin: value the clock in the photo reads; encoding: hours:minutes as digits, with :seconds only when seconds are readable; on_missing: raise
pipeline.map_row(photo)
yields 10:54
